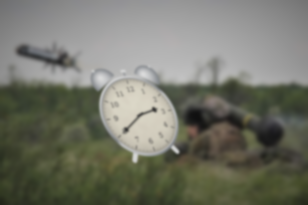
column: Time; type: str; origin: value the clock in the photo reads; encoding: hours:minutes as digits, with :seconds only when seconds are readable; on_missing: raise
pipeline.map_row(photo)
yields 2:40
